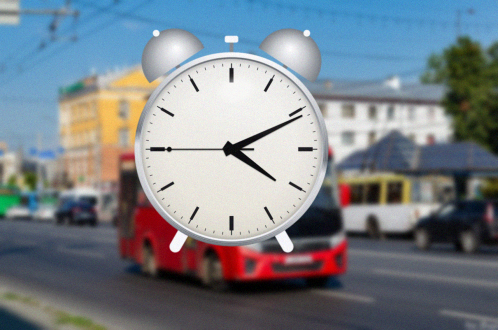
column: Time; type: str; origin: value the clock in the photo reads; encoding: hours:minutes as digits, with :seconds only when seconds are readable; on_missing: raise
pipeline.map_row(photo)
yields 4:10:45
